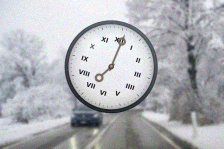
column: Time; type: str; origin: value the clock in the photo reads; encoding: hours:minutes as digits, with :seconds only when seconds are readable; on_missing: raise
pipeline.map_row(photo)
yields 7:01
